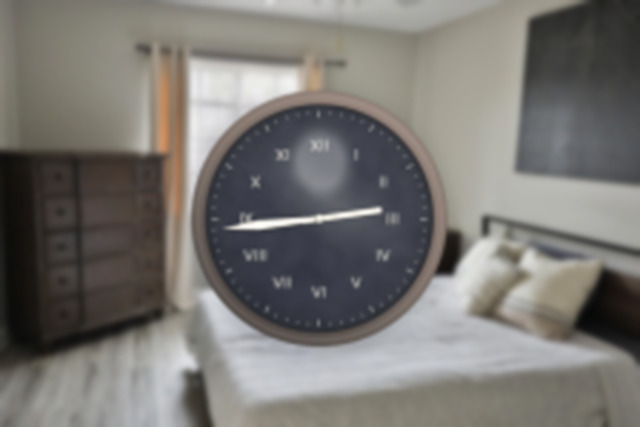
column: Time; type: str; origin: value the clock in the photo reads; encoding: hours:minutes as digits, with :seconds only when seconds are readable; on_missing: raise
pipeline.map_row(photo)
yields 2:44
